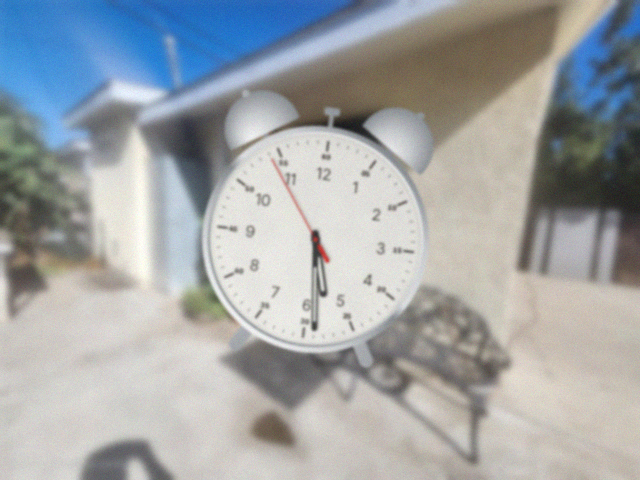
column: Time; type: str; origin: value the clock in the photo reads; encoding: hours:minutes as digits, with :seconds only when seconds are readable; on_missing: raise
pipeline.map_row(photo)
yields 5:28:54
